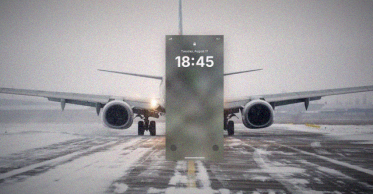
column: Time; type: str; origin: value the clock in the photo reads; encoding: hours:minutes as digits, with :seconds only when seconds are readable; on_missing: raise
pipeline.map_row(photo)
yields 18:45
